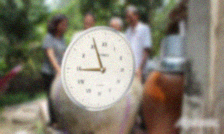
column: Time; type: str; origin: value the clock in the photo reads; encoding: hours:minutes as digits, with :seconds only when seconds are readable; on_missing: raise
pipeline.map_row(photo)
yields 8:56
